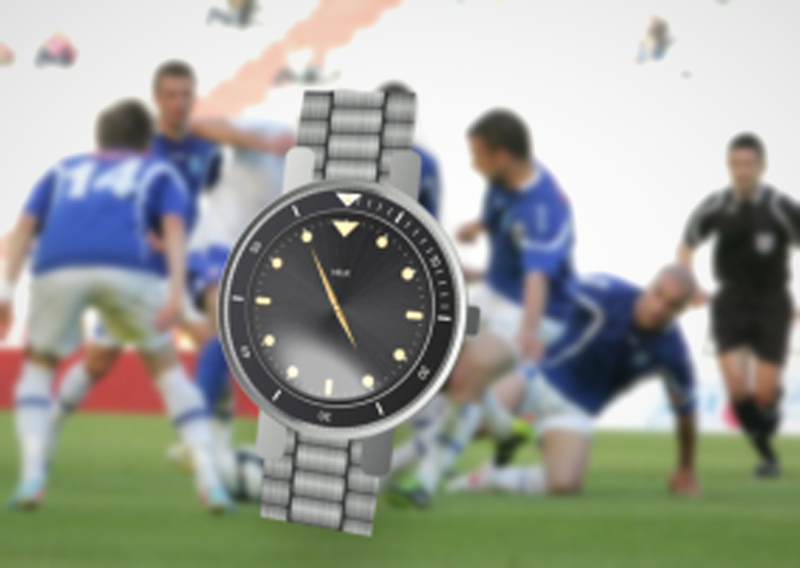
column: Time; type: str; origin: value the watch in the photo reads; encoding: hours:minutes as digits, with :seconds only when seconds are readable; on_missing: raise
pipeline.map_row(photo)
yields 4:55
